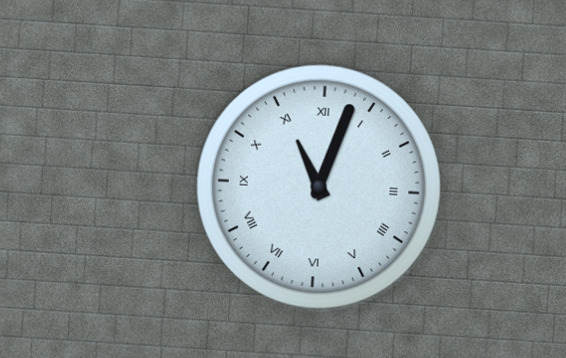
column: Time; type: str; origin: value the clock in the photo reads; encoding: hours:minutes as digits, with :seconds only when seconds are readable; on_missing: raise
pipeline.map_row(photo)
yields 11:03
